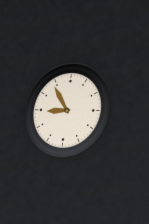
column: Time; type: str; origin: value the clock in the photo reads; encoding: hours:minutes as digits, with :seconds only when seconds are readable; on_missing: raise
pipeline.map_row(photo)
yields 8:54
